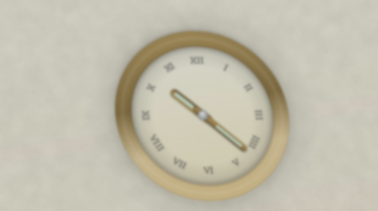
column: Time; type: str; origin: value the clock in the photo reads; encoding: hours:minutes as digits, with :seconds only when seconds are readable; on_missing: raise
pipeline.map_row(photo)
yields 10:22
